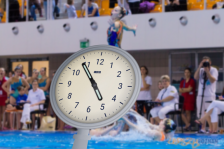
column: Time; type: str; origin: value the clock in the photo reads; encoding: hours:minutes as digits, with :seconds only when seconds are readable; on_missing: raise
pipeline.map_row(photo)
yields 4:54
